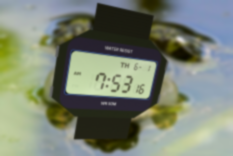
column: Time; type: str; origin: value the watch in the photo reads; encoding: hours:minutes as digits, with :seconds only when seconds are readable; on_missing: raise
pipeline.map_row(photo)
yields 7:53:16
